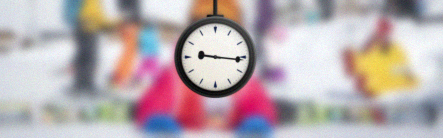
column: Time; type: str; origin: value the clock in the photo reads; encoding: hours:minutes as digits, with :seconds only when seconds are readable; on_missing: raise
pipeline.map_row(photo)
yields 9:16
